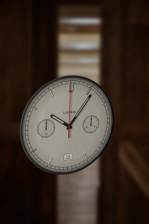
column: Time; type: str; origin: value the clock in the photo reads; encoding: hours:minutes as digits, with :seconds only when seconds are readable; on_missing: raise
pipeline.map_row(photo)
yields 10:06
